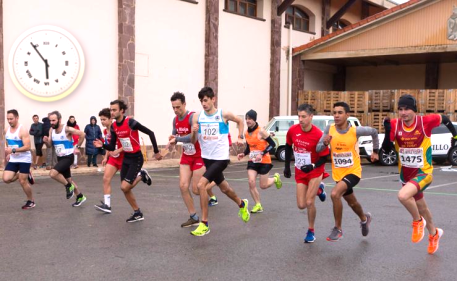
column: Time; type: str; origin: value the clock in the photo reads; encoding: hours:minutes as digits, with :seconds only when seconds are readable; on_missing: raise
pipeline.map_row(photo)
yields 5:54
